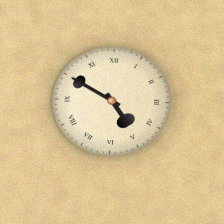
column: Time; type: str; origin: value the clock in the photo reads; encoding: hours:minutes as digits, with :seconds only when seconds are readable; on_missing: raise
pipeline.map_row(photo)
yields 4:50
